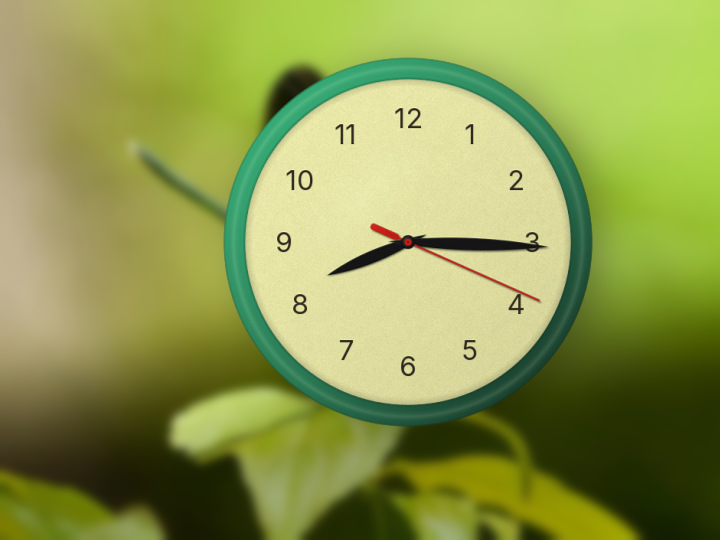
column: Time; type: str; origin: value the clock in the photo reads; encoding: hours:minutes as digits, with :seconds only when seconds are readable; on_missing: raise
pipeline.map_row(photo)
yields 8:15:19
